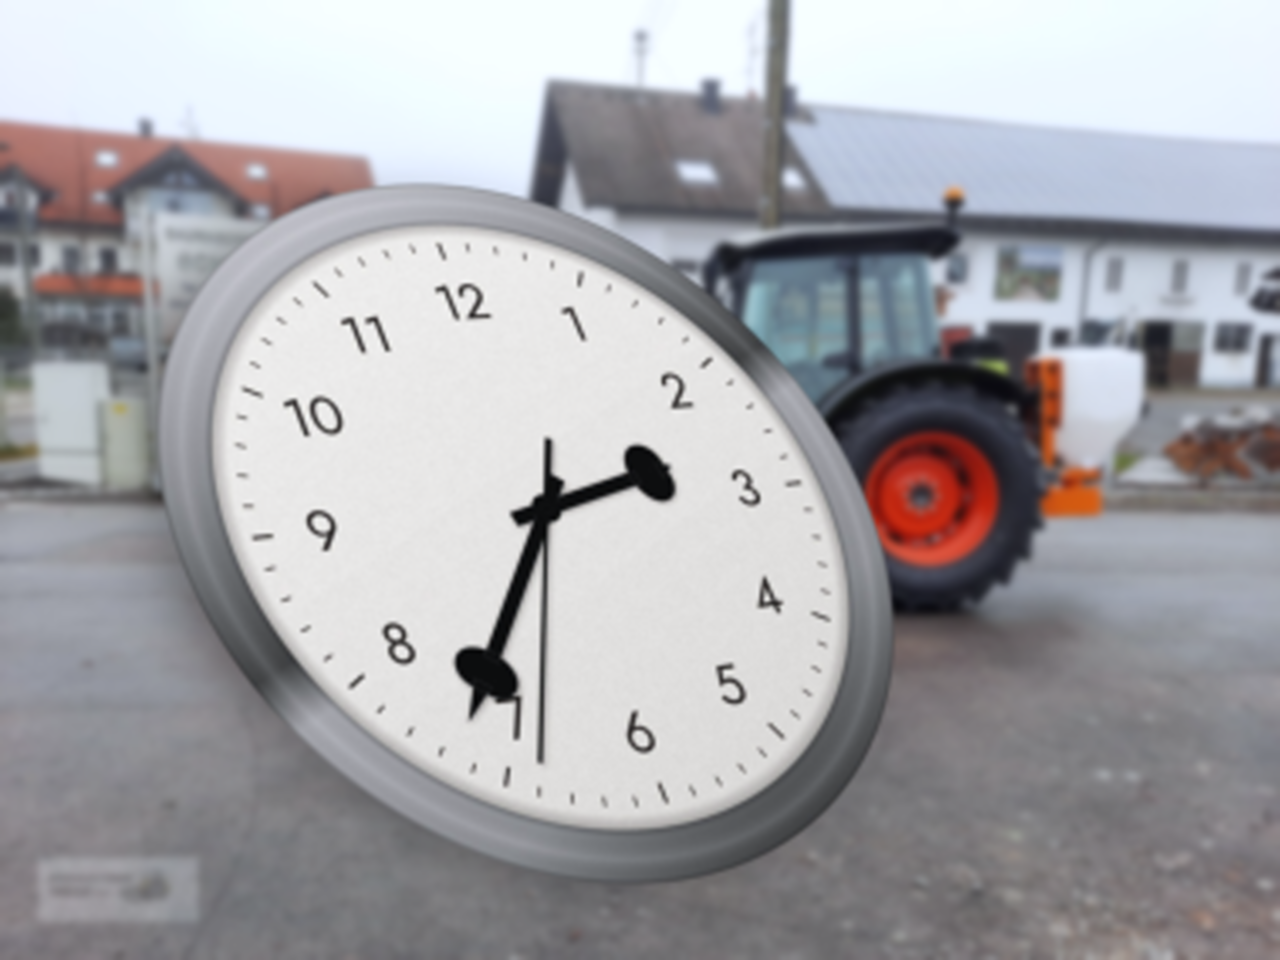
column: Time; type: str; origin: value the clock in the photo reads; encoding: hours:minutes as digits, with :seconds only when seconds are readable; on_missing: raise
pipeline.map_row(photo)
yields 2:36:34
